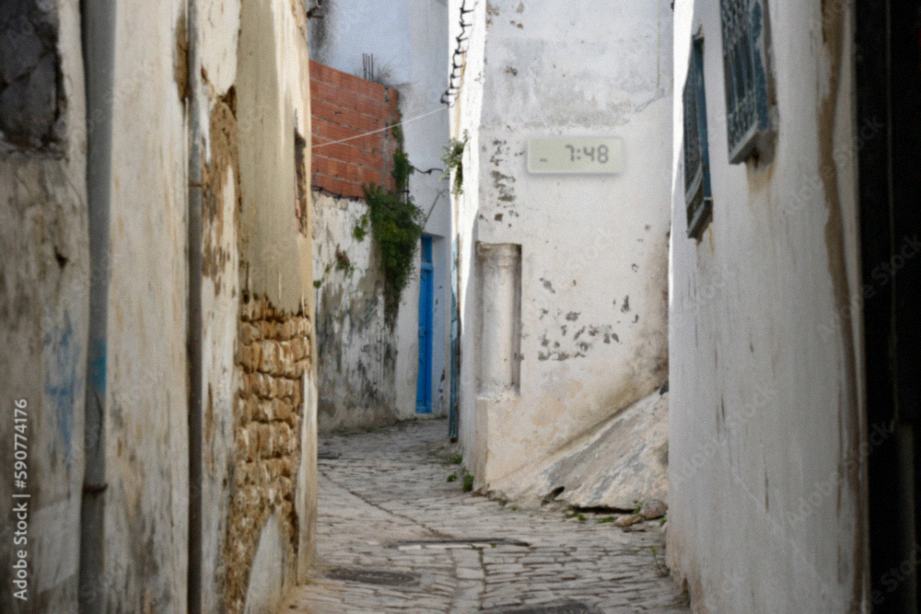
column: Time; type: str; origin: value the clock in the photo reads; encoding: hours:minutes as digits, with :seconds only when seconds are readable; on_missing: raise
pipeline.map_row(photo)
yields 7:48
